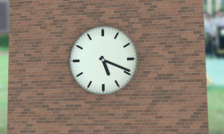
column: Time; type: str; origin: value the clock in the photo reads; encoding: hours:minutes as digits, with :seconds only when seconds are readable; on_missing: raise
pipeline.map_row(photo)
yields 5:19
